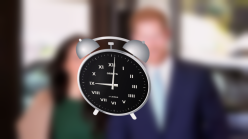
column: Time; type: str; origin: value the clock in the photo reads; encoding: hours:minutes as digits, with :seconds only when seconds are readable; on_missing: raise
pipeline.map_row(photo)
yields 9:01
